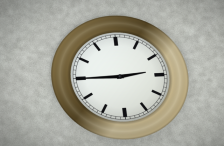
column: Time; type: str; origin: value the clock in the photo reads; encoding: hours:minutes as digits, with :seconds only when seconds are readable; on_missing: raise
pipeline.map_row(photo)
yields 2:45
